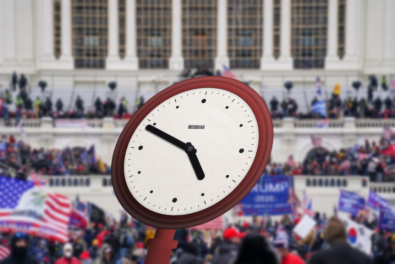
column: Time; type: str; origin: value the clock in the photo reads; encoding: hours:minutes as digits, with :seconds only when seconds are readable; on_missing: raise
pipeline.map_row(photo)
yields 4:49
